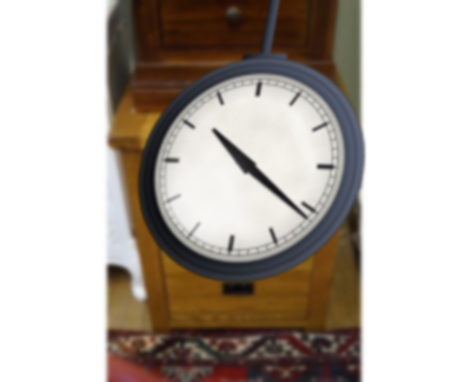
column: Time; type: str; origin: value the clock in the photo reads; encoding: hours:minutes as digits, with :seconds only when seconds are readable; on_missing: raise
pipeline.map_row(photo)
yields 10:21
